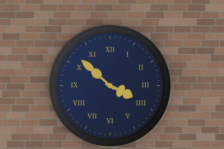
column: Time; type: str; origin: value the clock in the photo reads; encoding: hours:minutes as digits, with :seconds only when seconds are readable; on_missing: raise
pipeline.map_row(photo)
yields 3:52
